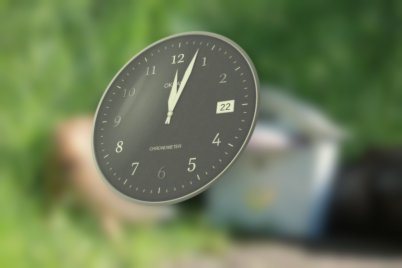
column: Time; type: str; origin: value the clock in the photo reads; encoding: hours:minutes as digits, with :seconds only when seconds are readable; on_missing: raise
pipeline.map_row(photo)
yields 12:03
